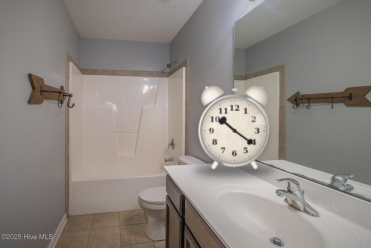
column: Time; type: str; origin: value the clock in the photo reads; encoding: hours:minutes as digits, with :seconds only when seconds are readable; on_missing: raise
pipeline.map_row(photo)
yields 10:21
